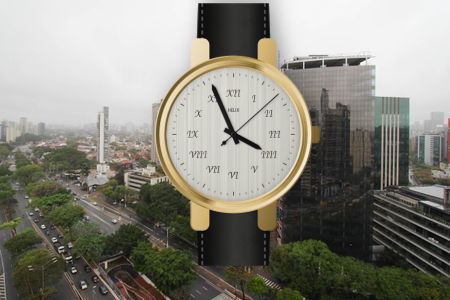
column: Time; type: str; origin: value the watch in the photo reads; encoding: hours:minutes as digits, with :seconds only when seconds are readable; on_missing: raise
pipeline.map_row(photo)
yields 3:56:08
